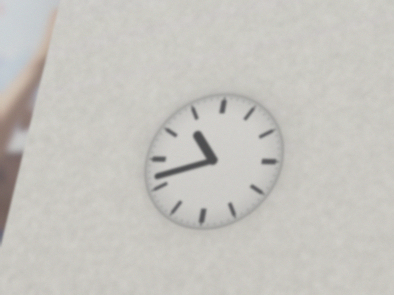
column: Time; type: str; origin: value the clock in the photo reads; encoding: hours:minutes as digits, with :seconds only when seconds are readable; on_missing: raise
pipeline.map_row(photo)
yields 10:42
